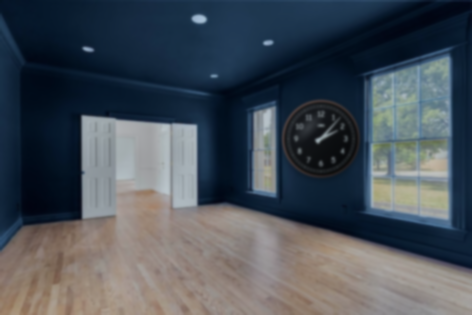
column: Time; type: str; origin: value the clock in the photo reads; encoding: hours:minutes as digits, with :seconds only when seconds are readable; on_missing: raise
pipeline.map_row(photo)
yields 2:07
